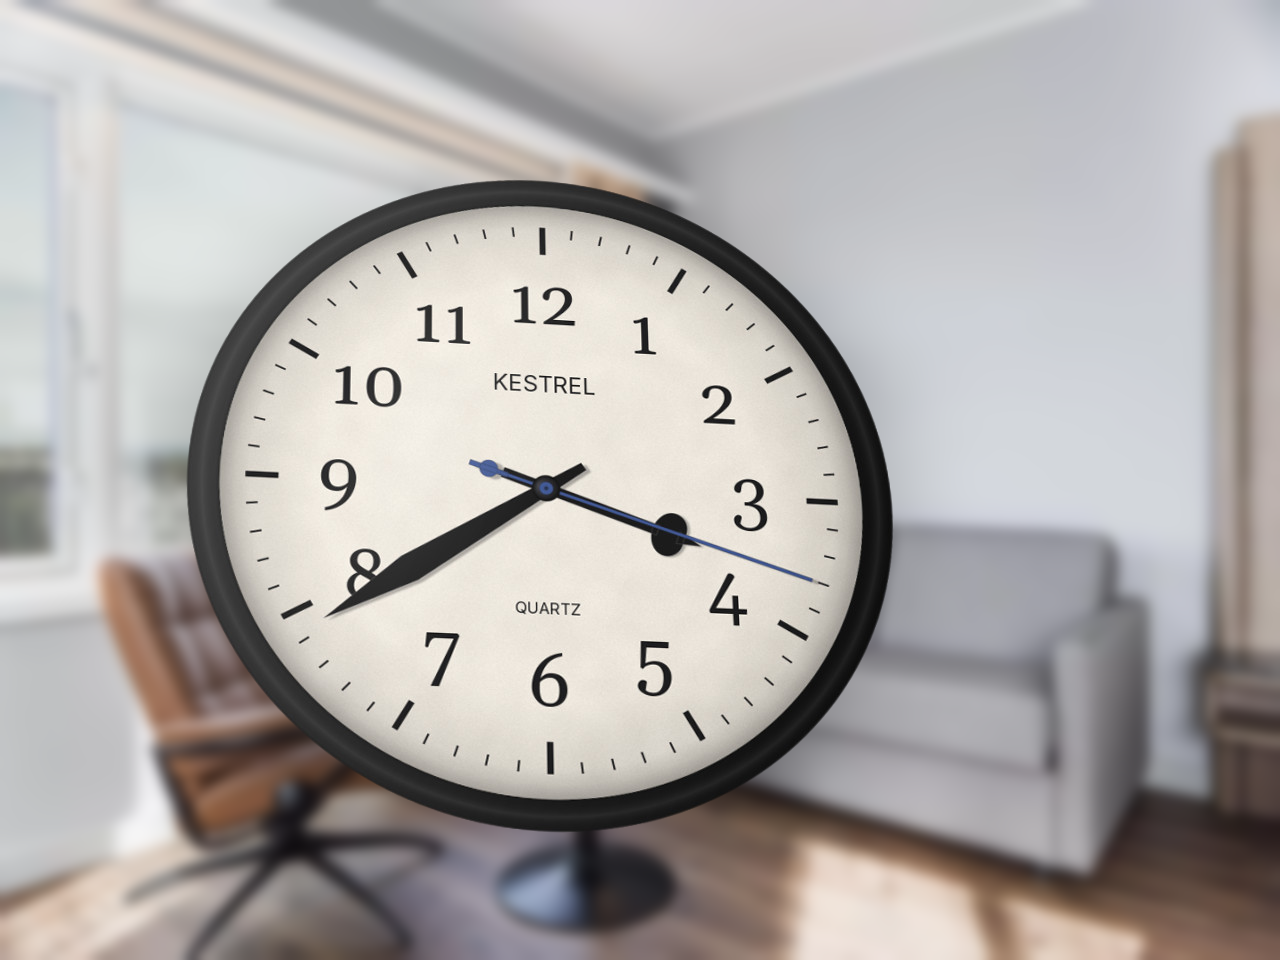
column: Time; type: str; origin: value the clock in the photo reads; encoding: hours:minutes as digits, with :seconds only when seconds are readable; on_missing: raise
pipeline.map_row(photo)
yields 3:39:18
